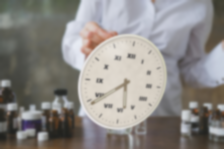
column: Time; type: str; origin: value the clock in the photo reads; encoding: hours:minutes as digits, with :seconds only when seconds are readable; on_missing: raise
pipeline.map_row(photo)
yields 5:39
